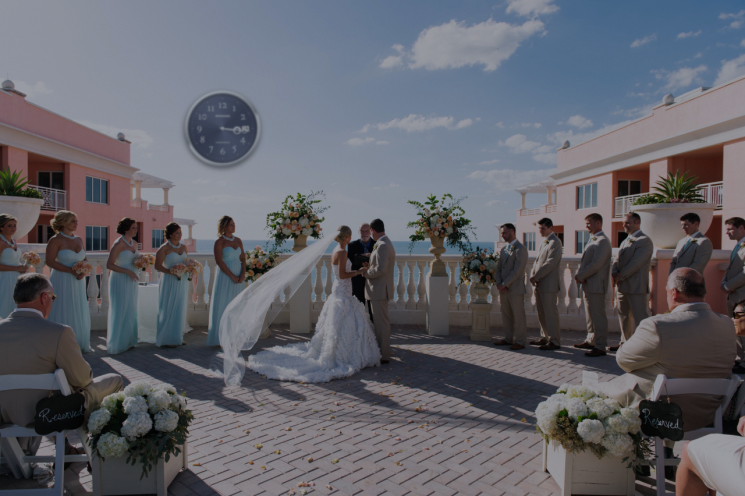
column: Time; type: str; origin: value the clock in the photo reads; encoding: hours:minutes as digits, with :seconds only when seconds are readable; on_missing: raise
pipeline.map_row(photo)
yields 3:16
